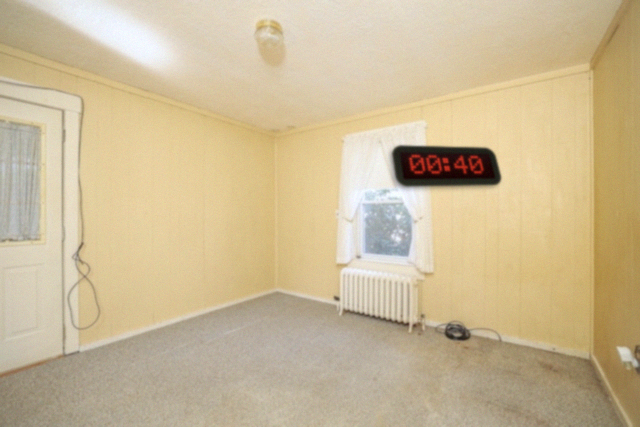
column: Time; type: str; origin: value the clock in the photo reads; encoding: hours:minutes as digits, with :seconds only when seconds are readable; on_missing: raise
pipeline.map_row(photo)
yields 0:40
